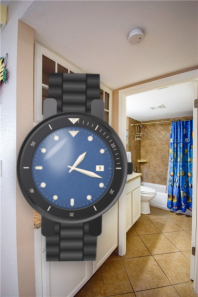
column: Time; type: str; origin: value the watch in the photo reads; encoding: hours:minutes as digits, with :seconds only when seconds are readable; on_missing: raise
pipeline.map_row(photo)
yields 1:18
